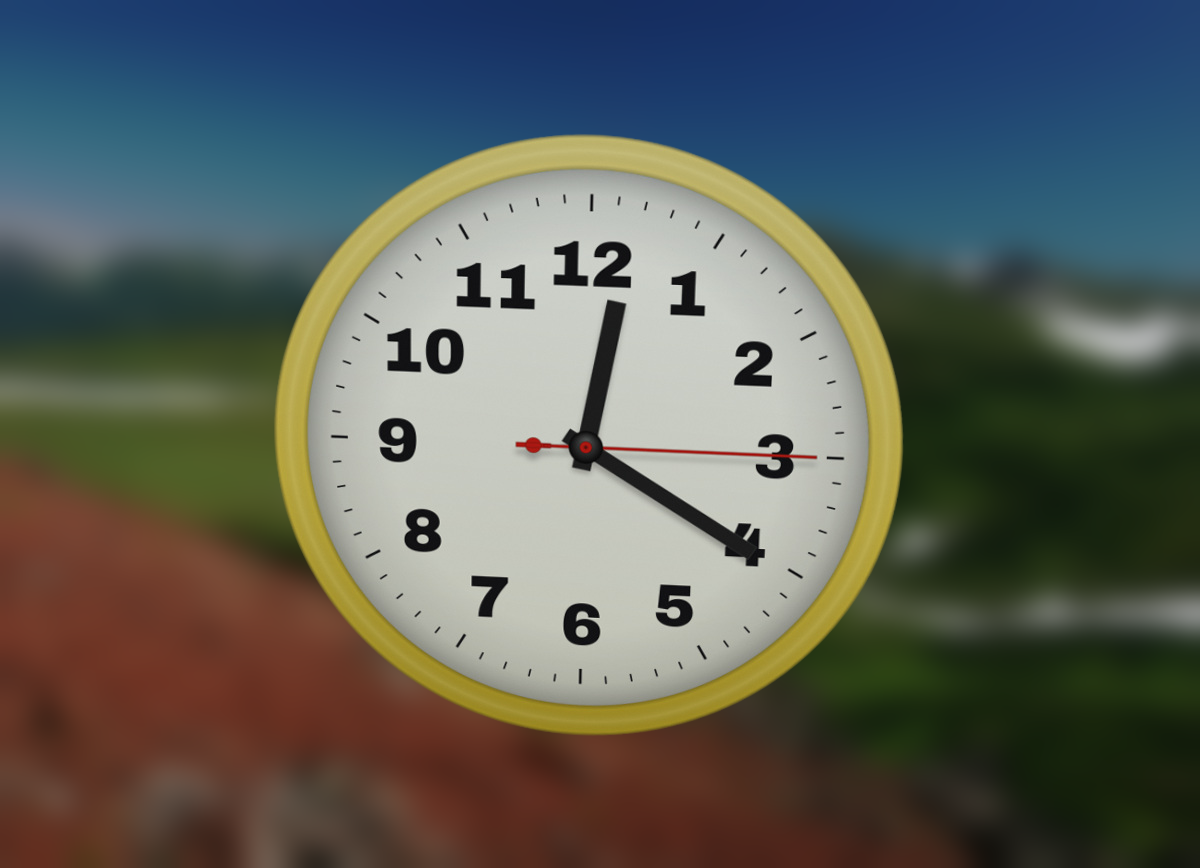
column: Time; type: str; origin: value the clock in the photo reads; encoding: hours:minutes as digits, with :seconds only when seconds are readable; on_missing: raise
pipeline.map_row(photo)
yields 12:20:15
